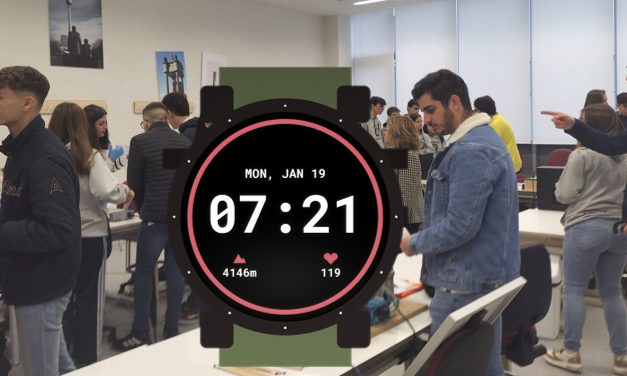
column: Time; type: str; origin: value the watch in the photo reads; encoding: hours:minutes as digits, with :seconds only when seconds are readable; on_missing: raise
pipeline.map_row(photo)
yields 7:21
